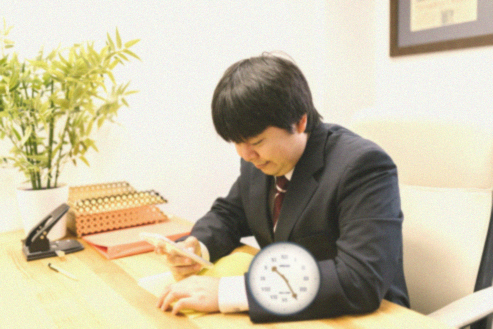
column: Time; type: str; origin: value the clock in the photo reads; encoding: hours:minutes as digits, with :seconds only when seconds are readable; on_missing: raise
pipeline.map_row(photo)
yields 10:25
